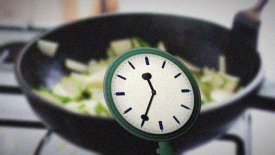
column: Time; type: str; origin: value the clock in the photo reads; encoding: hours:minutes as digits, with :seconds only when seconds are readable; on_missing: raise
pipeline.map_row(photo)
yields 11:35
